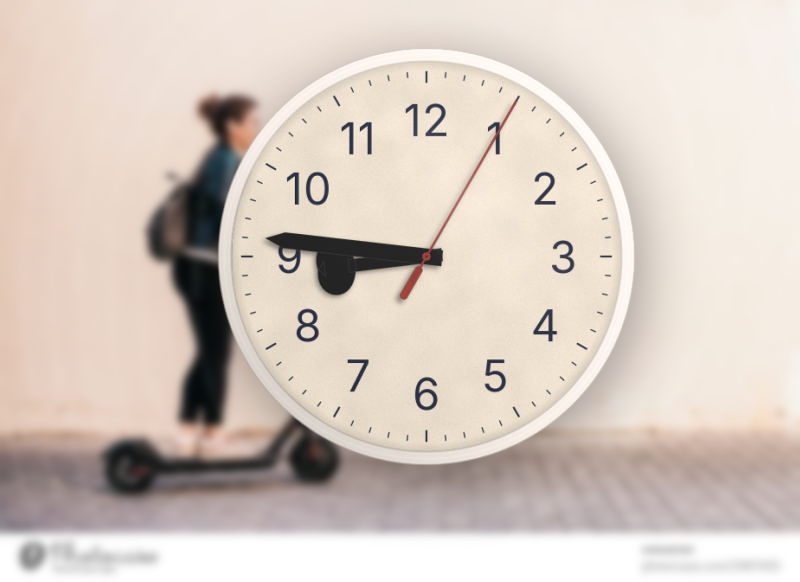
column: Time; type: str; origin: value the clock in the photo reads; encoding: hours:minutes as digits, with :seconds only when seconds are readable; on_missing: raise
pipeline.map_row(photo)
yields 8:46:05
